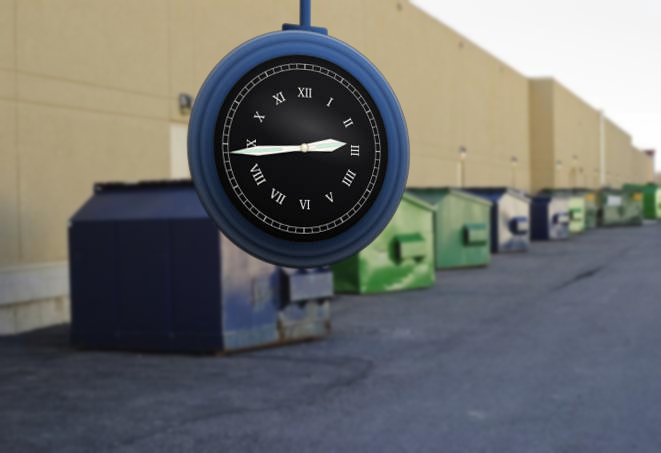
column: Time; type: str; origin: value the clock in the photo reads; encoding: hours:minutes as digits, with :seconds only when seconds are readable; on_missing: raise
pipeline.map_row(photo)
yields 2:44
